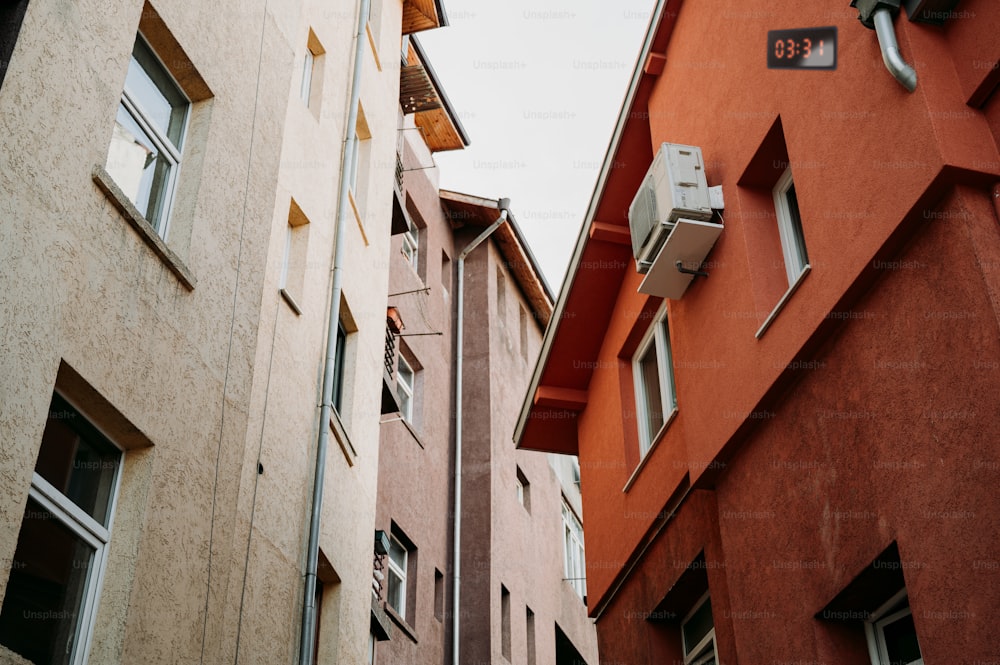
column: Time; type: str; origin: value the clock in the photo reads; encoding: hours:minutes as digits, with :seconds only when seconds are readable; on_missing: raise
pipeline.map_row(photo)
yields 3:31
